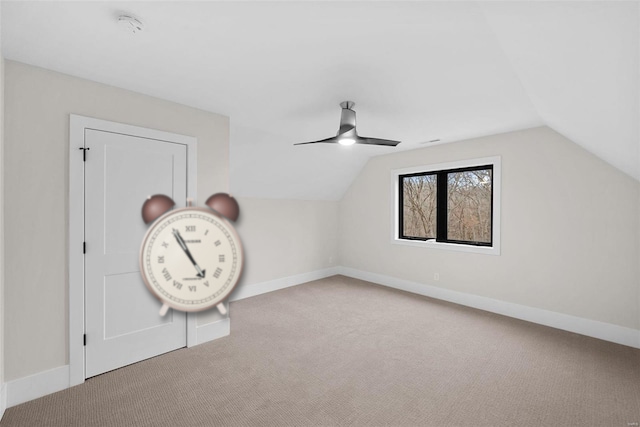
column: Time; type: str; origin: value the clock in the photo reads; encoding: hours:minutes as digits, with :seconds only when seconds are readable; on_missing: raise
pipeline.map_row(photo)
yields 4:55
